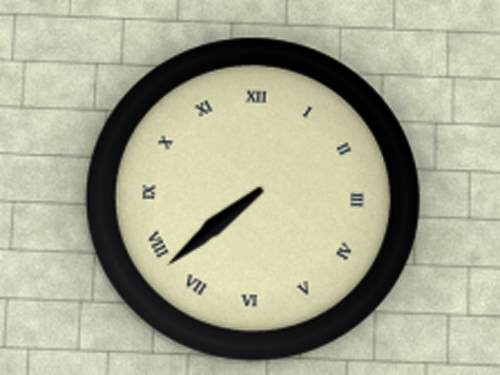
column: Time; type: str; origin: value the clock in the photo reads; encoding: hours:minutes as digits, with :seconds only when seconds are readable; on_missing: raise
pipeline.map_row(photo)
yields 7:38
